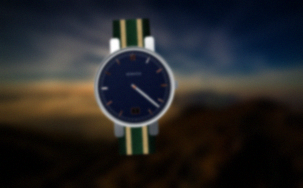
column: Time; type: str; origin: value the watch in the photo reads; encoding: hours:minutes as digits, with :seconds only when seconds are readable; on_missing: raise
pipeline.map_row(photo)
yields 4:22
